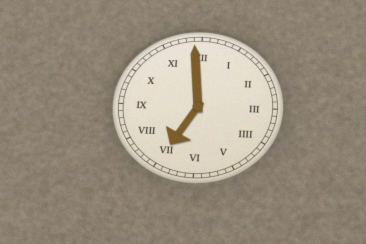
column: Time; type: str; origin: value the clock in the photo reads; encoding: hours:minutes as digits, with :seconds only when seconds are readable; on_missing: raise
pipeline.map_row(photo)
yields 6:59
